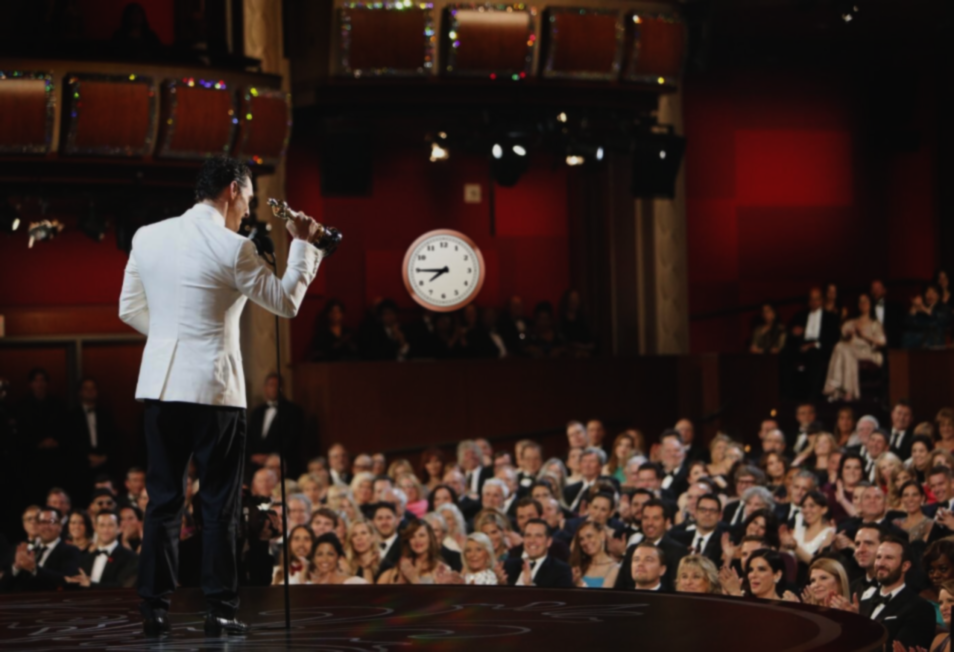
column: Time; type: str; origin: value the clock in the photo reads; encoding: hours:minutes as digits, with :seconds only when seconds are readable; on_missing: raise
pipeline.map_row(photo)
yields 7:45
